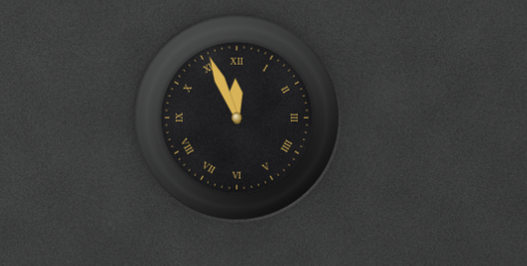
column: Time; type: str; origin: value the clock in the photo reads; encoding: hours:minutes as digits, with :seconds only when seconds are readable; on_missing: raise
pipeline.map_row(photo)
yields 11:56
